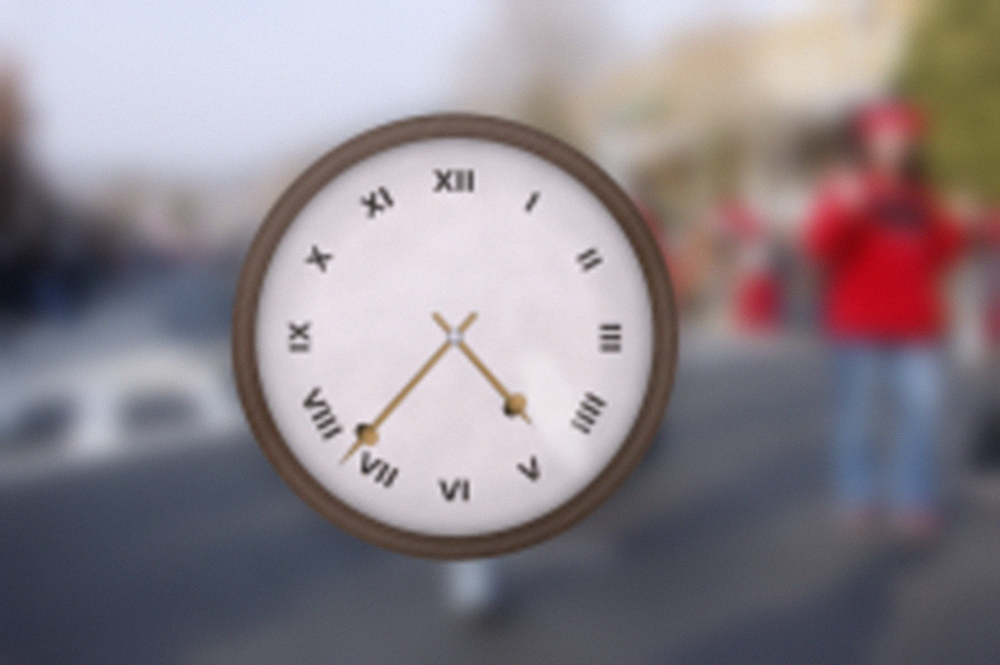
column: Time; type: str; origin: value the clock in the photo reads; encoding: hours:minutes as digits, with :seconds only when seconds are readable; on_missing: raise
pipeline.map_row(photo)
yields 4:37
